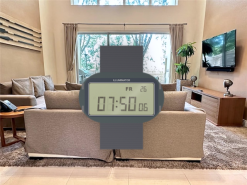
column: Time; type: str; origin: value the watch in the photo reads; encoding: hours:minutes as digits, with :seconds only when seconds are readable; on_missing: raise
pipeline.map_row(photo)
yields 7:50:06
